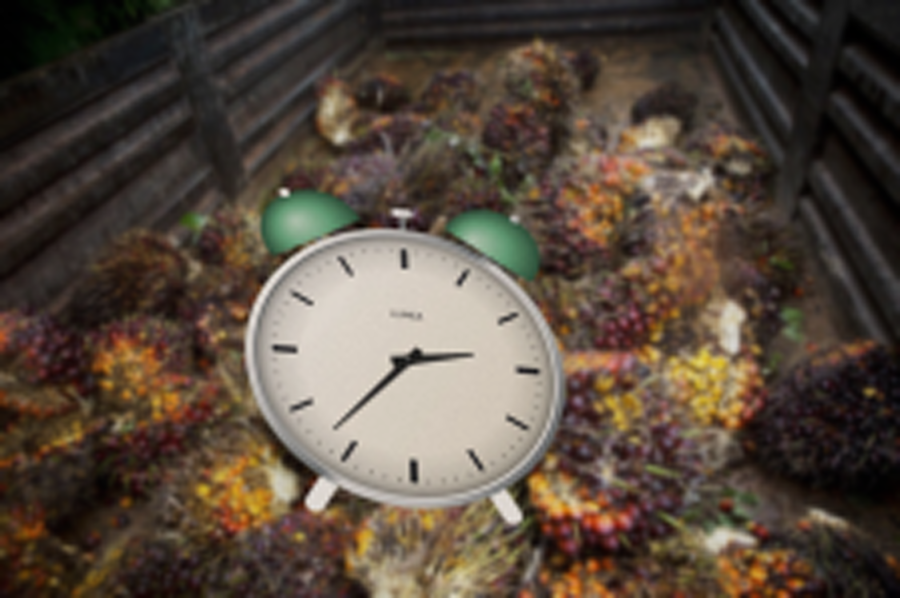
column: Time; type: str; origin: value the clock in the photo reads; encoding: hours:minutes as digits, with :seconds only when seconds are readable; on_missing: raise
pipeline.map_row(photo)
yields 2:37
